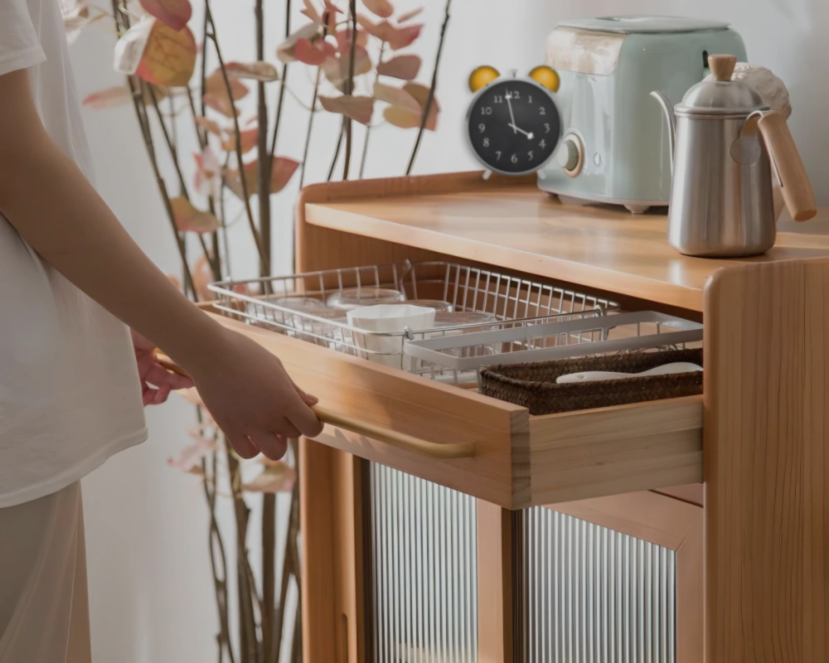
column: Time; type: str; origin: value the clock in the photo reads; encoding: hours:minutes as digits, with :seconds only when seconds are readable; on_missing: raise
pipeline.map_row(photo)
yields 3:58
